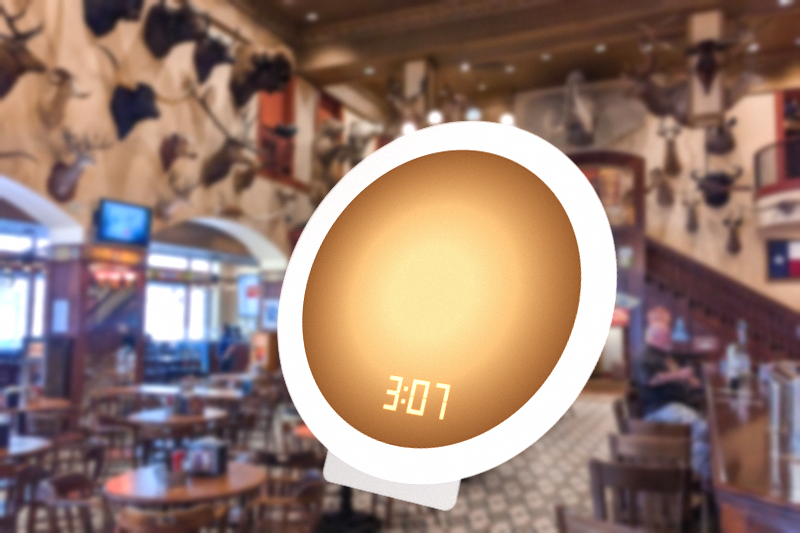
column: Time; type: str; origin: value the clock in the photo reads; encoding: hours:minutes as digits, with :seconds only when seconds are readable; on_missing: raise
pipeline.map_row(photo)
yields 3:07
